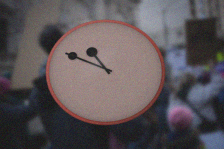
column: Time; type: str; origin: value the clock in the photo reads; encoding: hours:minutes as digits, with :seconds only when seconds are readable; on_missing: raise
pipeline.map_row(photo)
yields 10:49
